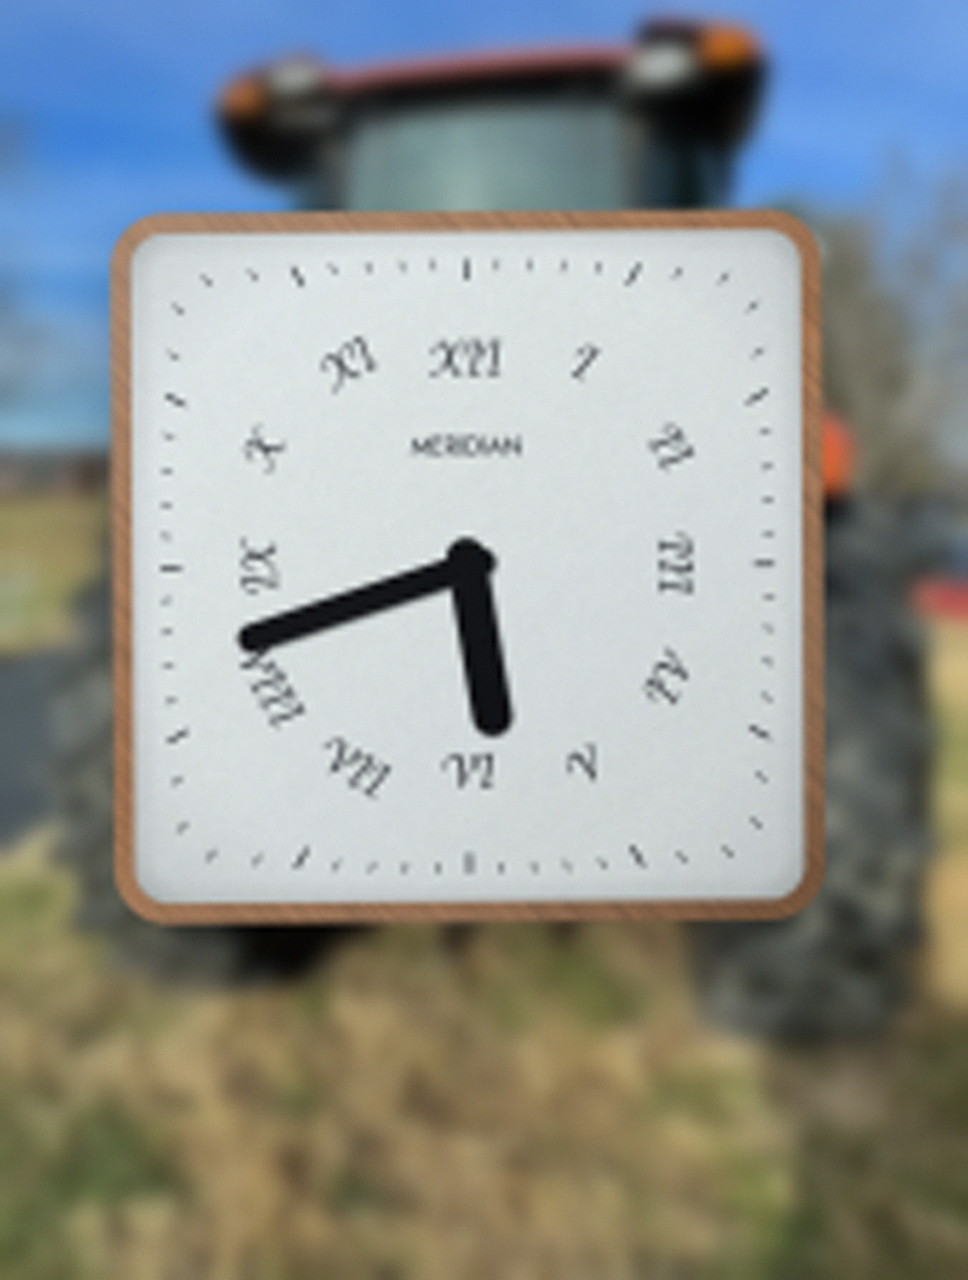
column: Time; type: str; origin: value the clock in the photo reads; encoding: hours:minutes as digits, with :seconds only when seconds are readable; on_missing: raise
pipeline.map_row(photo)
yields 5:42
